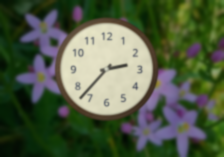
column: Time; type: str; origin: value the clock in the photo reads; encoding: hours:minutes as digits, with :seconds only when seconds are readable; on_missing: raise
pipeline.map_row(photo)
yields 2:37
